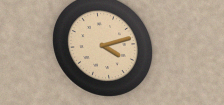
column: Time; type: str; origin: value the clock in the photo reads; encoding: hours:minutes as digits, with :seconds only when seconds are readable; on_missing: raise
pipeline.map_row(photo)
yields 4:13
